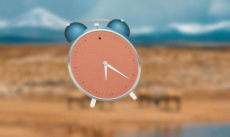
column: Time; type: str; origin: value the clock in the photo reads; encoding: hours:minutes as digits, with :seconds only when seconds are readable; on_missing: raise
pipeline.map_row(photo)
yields 6:22
